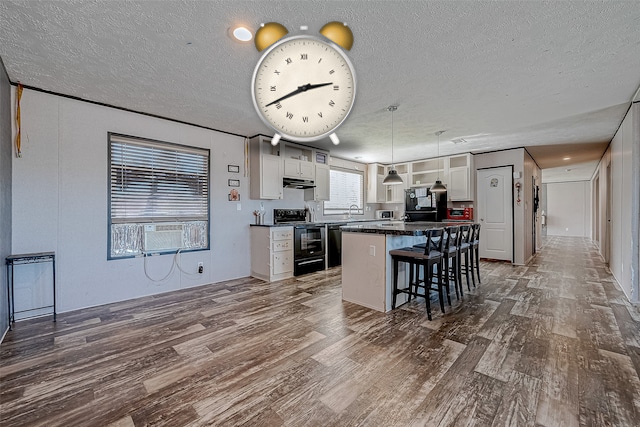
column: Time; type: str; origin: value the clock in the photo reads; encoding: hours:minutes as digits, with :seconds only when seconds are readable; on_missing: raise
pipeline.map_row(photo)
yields 2:41
